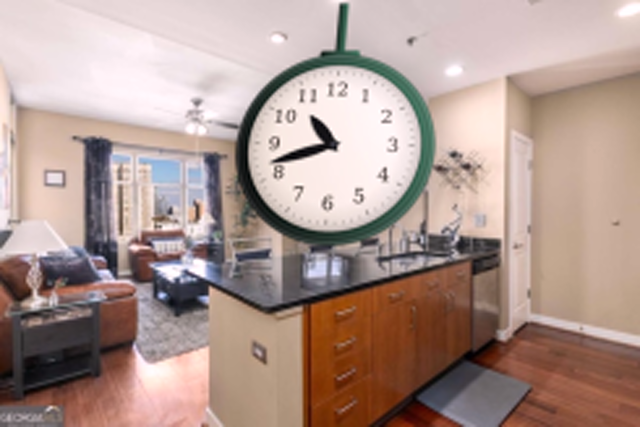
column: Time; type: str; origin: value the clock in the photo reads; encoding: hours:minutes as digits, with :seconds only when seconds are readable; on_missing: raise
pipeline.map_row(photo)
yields 10:42
